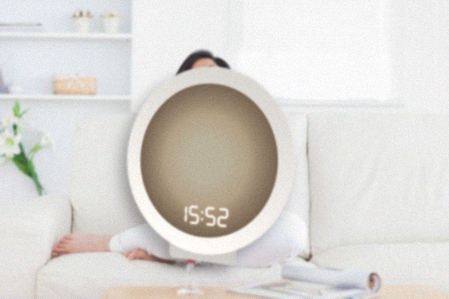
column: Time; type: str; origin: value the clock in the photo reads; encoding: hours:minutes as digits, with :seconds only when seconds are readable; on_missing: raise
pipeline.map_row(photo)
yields 15:52
